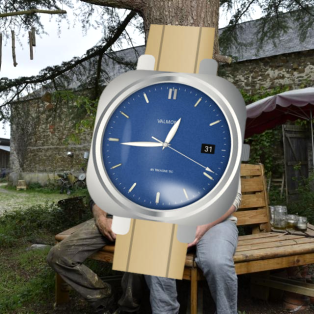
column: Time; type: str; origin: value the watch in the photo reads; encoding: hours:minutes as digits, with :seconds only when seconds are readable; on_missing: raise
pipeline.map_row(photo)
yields 12:44:19
